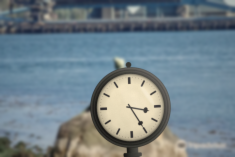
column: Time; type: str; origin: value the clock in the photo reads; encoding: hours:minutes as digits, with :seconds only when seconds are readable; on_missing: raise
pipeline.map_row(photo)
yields 3:25
